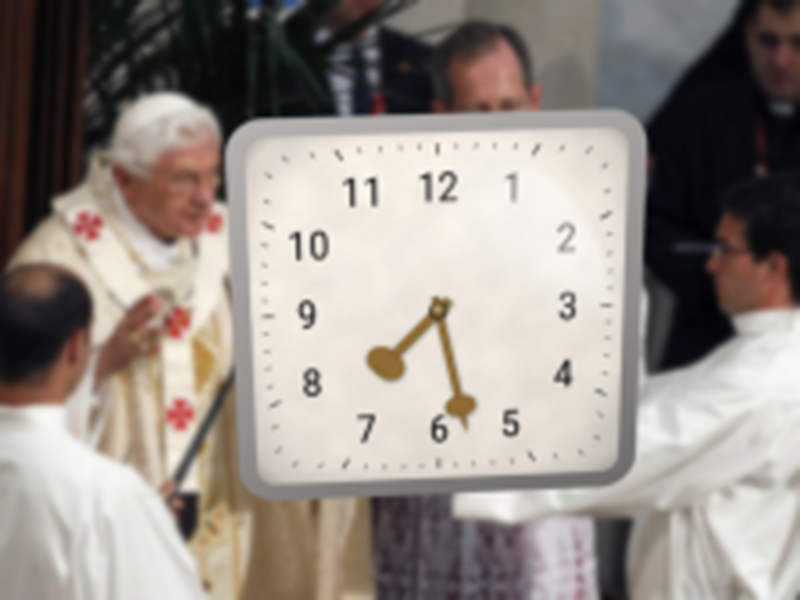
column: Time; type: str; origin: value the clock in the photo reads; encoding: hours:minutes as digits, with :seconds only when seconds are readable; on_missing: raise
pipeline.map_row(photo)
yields 7:28
